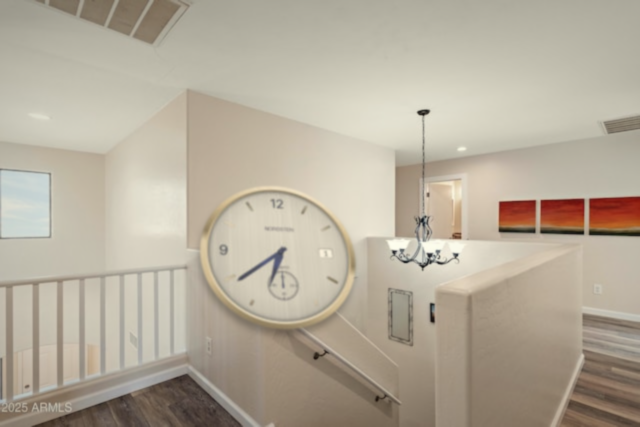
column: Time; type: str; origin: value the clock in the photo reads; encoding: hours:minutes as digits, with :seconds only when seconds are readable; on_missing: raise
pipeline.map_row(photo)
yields 6:39
